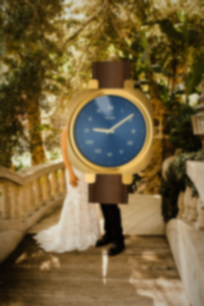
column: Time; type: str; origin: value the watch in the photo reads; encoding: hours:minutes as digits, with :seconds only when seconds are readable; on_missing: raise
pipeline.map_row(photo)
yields 9:09
